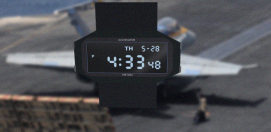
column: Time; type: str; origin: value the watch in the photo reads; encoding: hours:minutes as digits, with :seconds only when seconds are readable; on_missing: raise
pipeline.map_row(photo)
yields 4:33:48
